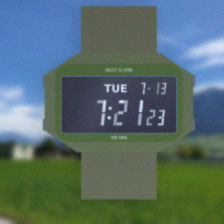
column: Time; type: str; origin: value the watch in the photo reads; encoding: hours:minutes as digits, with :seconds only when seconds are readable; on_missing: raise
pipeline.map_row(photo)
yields 7:21:23
